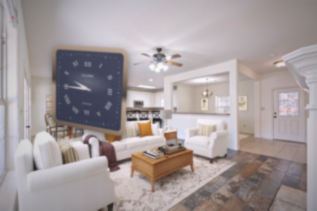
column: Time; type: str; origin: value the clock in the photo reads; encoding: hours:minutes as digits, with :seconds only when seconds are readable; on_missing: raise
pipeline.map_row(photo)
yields 9:45
